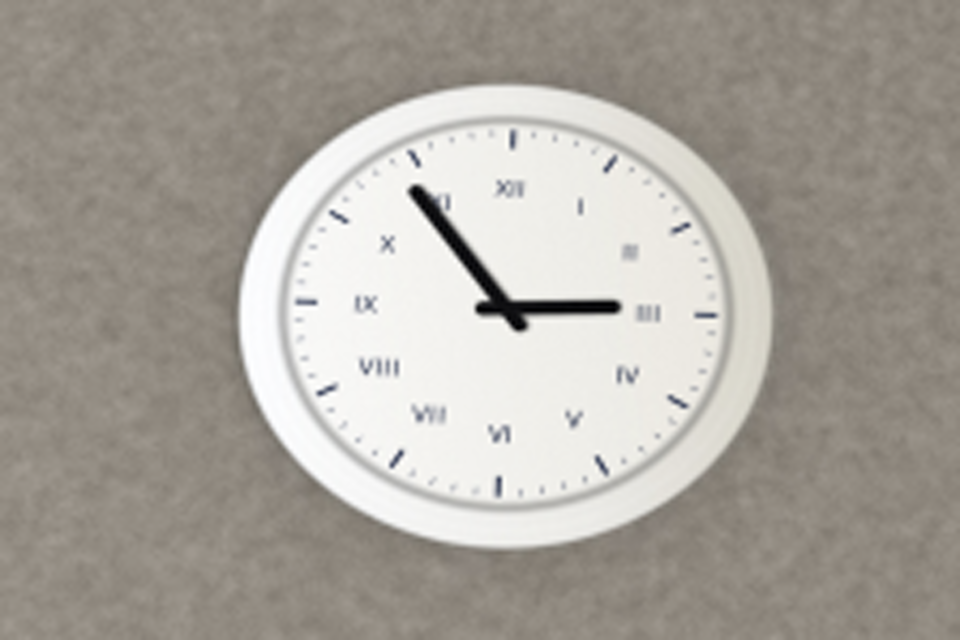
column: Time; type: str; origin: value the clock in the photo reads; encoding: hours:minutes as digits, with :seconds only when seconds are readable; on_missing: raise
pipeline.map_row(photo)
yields 2:54
